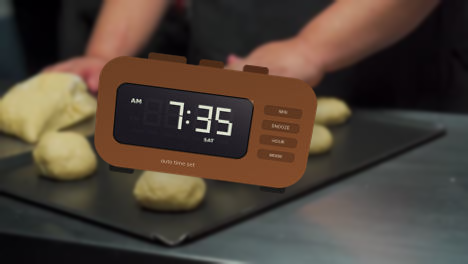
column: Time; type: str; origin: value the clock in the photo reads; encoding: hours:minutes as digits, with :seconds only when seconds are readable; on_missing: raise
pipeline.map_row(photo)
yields 7:35
